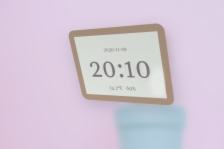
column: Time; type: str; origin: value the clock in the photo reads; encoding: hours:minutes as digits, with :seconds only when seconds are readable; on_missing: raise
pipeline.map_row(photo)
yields 20:10
